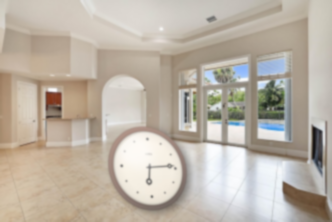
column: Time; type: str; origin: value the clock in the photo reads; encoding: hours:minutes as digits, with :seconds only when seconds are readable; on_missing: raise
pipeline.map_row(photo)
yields 6:14
